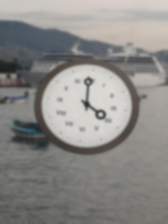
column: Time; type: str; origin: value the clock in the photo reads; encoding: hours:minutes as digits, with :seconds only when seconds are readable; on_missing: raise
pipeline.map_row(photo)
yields 3:59
